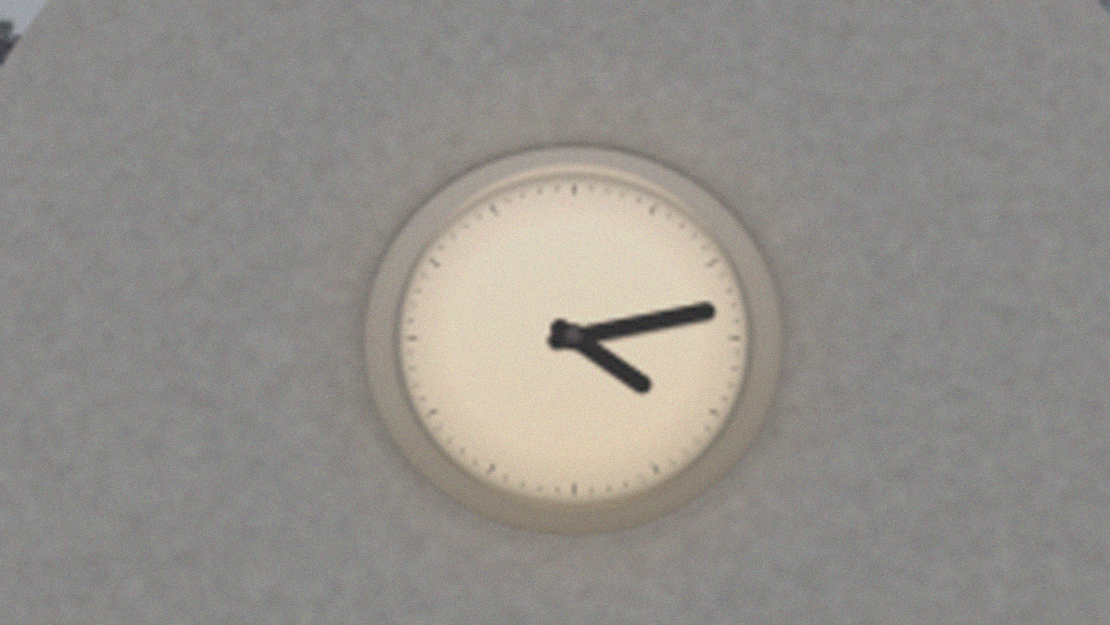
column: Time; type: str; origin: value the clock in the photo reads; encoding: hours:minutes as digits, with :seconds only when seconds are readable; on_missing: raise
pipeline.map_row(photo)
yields 4:13
